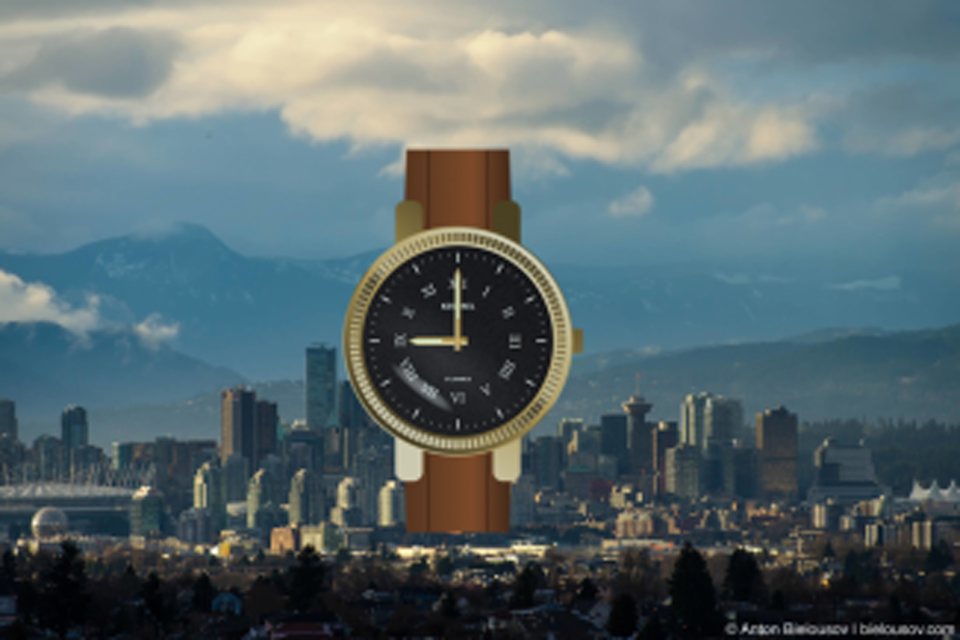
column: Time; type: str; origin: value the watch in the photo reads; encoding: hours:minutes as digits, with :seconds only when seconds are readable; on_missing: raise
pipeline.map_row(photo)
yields 9:00
